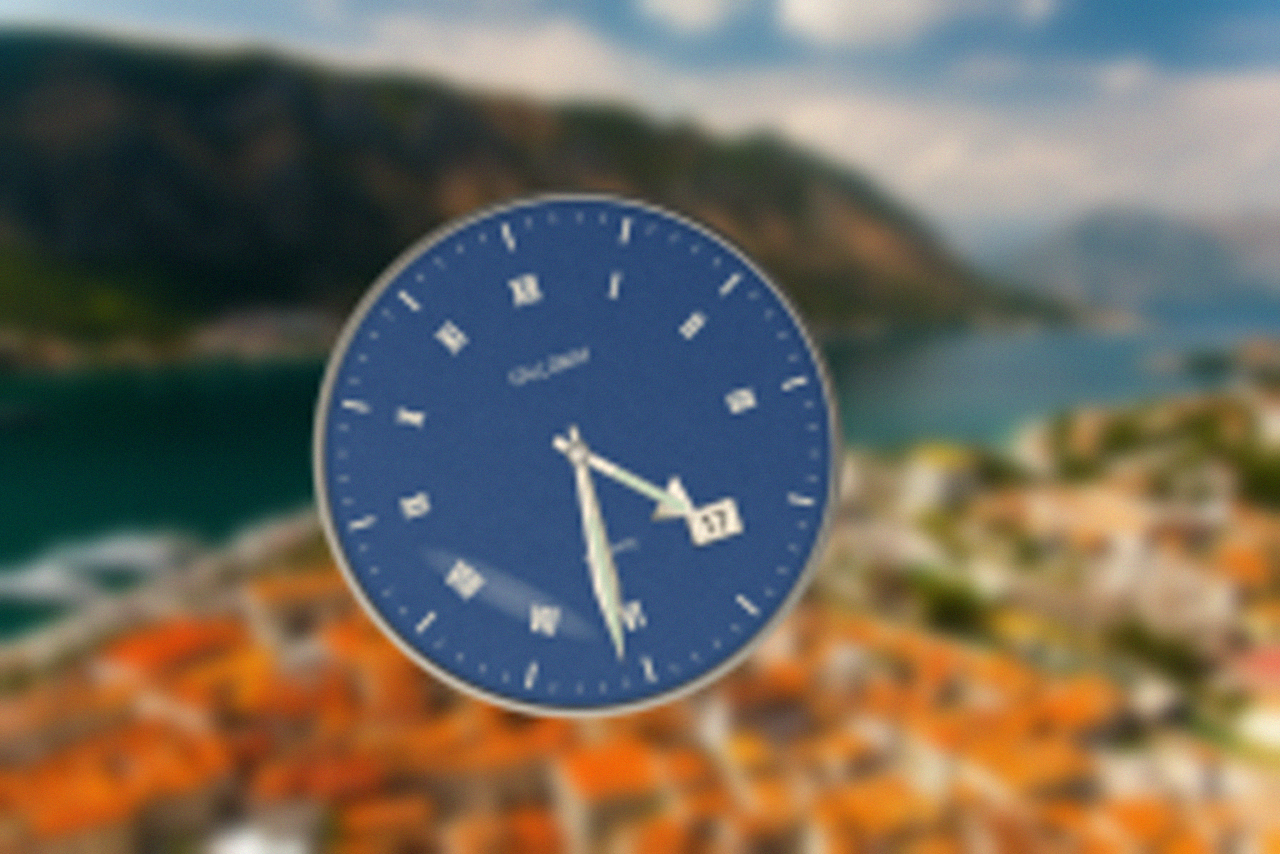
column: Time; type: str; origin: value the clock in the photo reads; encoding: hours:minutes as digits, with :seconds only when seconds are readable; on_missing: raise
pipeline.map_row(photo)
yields 4:31
